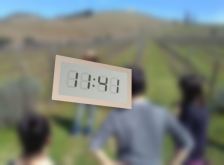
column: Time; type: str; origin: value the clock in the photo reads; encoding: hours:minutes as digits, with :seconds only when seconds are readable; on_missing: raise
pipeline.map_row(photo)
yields 11:41
